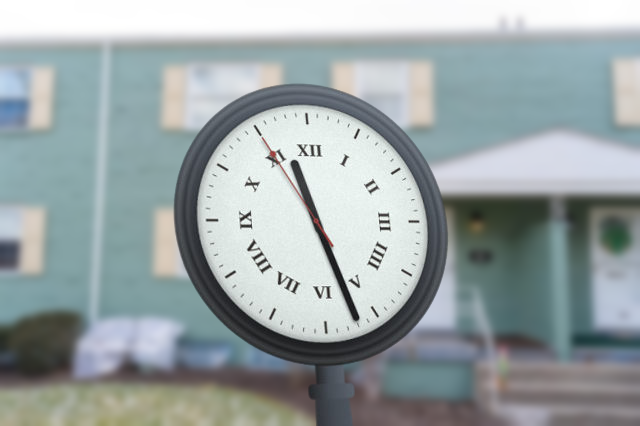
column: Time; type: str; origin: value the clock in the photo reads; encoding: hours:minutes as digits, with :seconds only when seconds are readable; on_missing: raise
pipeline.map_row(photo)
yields 11:26:55
